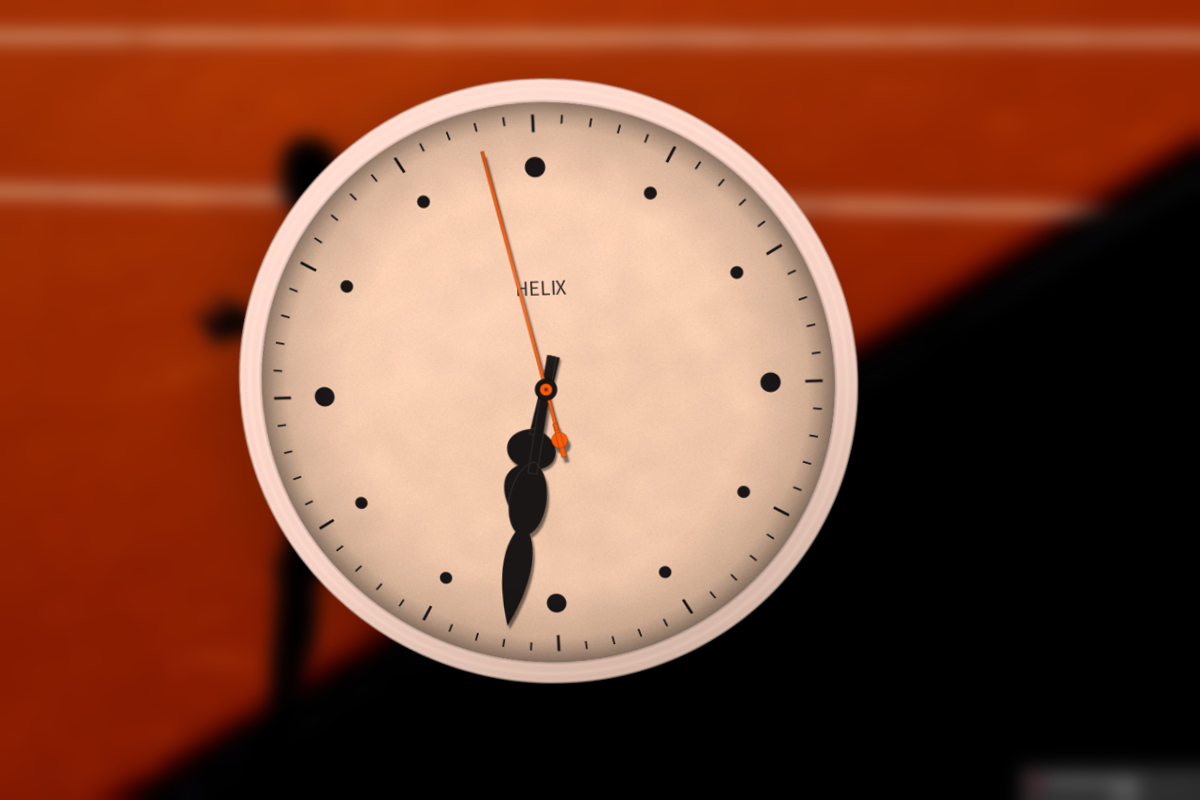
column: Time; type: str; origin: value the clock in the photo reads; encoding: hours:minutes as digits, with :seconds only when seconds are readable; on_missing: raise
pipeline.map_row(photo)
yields 6:31:58
